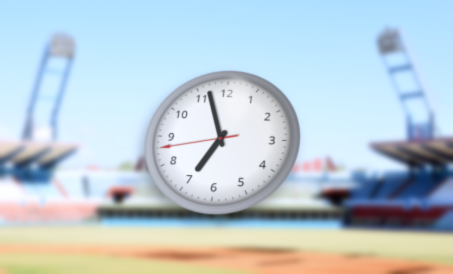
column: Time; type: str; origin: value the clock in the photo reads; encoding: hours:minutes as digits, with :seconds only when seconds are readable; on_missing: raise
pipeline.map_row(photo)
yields 6:56:43
